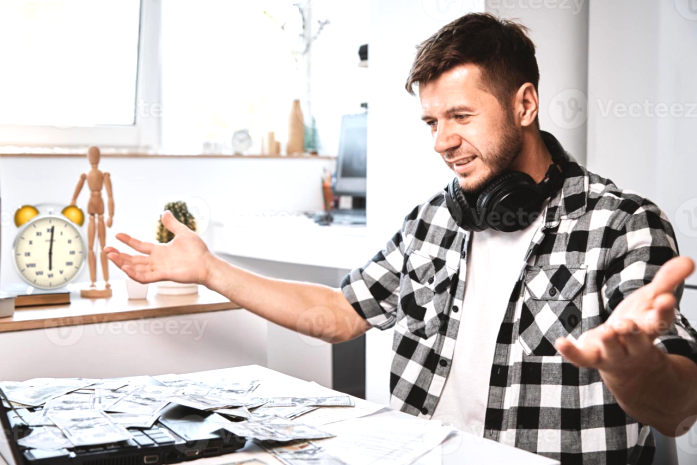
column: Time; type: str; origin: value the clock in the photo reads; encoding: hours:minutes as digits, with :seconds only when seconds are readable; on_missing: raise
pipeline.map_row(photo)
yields 6:01
